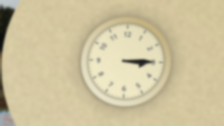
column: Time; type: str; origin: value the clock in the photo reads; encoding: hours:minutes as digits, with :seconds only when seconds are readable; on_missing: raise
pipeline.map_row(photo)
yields 3:15
